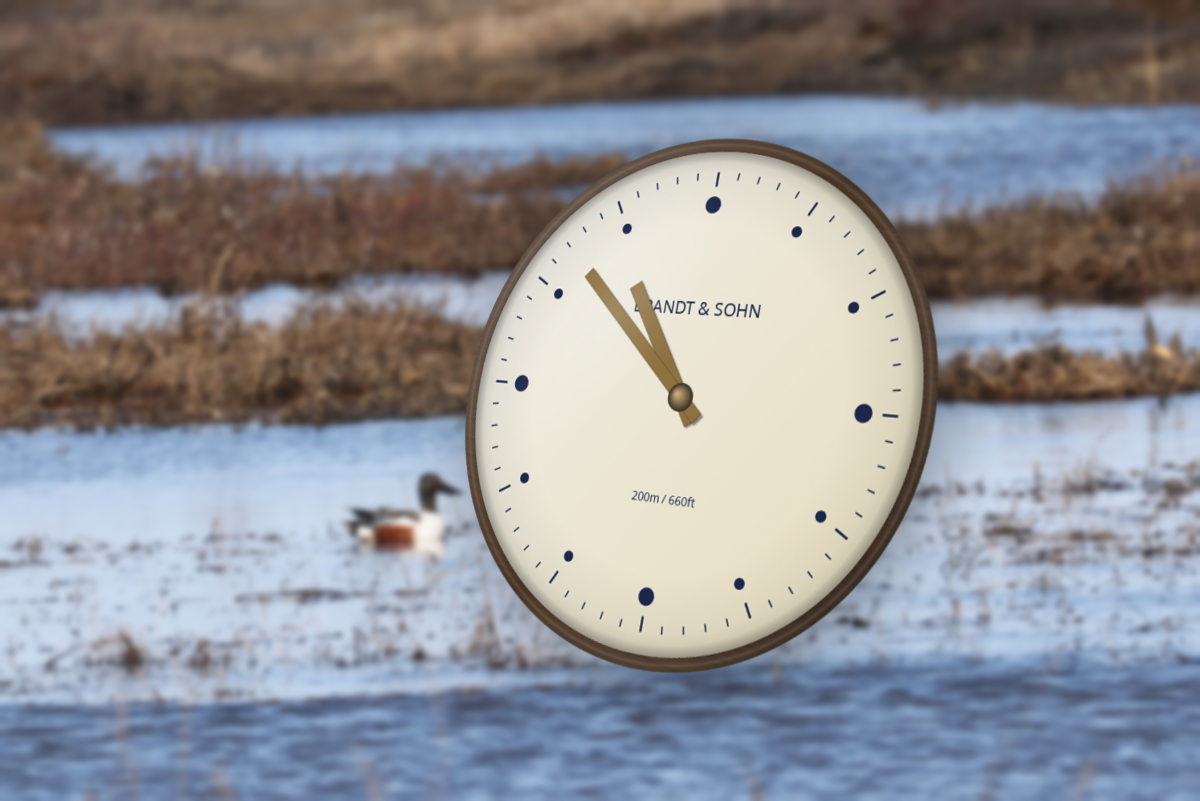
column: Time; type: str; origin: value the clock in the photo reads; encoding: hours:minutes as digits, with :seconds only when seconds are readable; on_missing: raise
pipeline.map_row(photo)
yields 10:52
